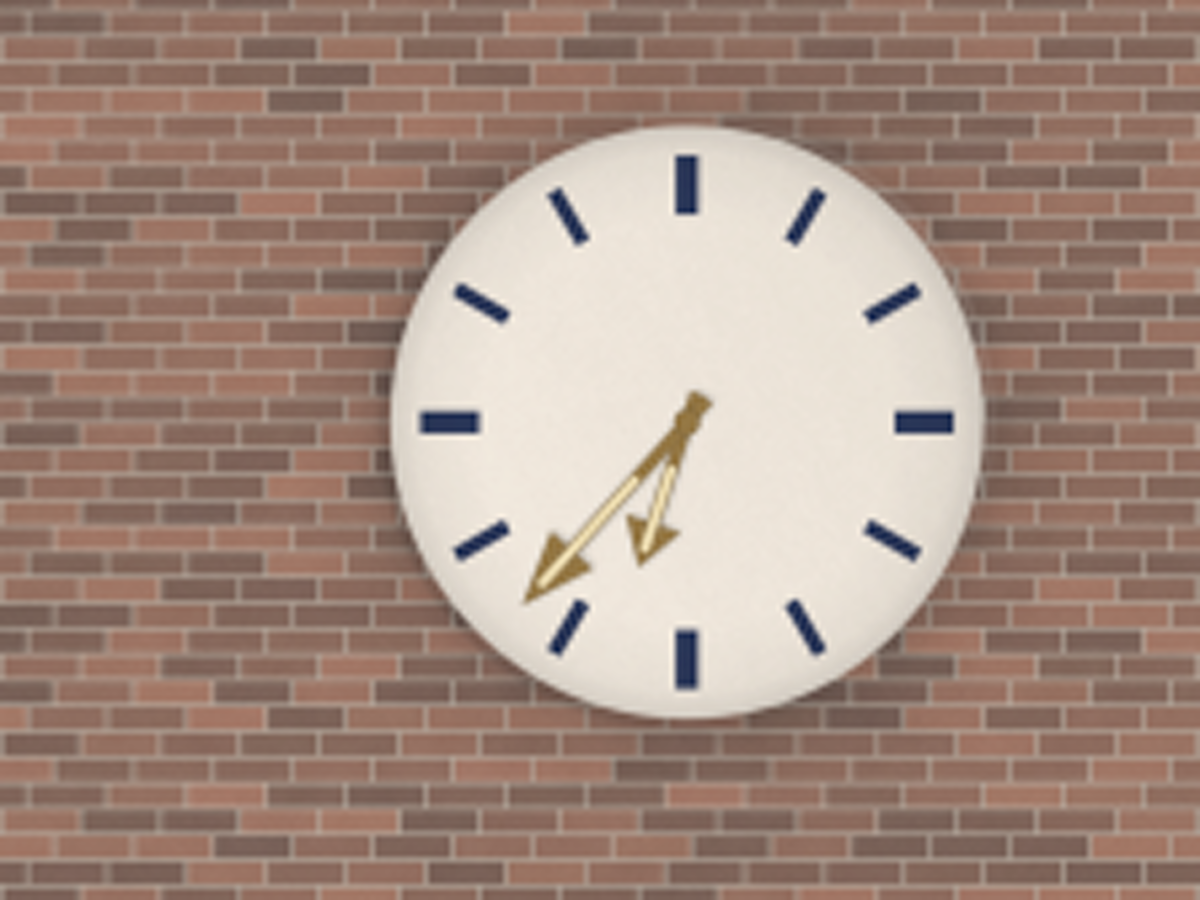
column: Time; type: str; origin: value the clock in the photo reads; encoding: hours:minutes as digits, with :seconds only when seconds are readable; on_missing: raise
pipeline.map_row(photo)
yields 6:37
